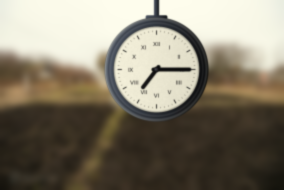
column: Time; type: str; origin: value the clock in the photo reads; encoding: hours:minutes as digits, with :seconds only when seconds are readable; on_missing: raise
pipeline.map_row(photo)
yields 7:15
